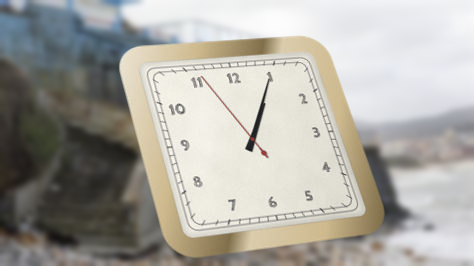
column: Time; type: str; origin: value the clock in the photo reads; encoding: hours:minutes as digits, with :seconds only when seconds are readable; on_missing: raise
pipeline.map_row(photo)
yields 1:04:56
